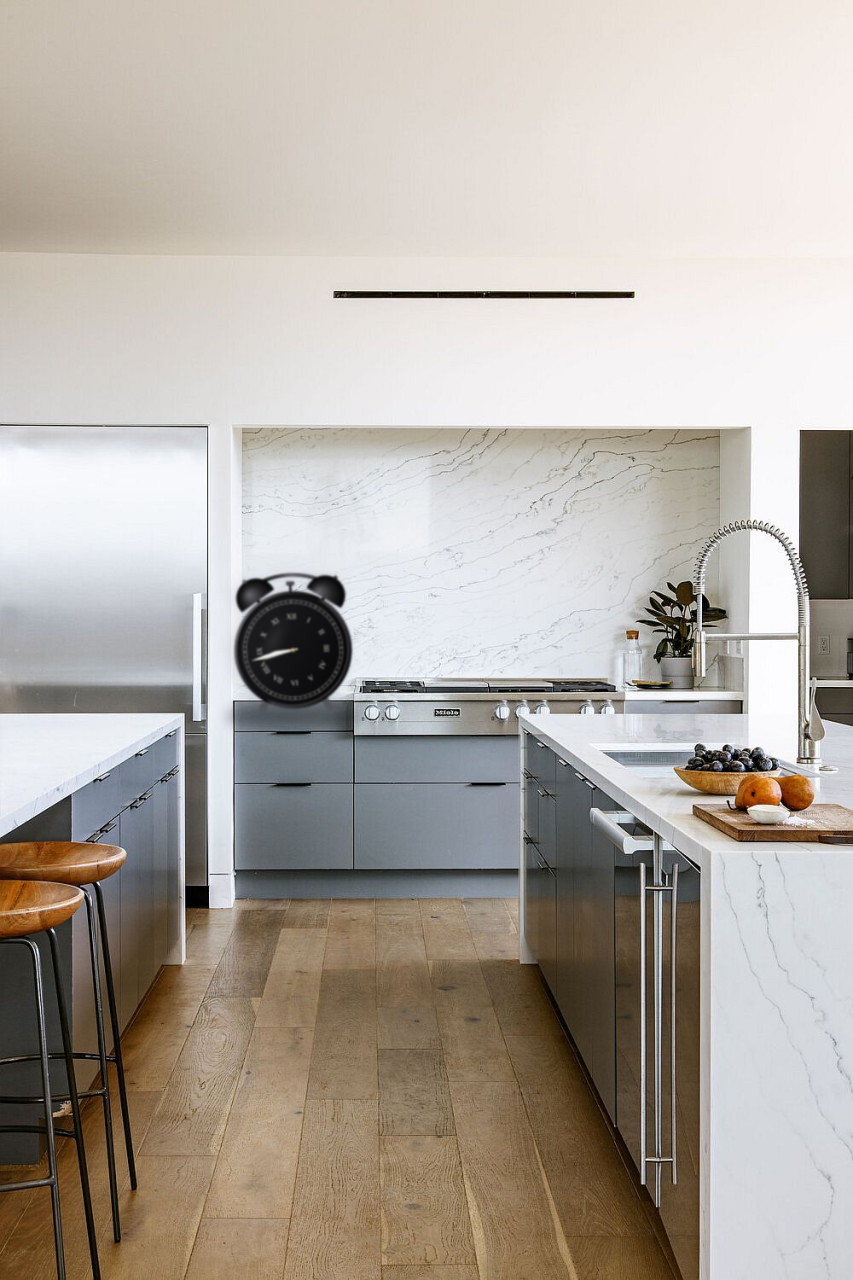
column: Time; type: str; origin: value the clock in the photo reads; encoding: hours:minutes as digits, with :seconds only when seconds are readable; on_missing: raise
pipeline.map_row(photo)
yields 8:43
